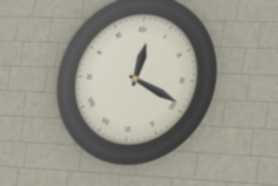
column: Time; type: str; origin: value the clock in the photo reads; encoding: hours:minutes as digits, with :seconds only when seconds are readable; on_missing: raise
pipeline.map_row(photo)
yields 12:19
